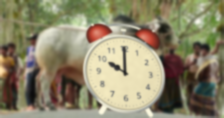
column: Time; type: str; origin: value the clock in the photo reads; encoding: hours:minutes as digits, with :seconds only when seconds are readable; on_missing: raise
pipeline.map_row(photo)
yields 10:00
